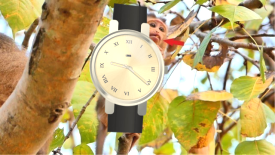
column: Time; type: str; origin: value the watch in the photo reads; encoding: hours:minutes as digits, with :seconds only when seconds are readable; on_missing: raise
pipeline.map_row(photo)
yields 9:21
